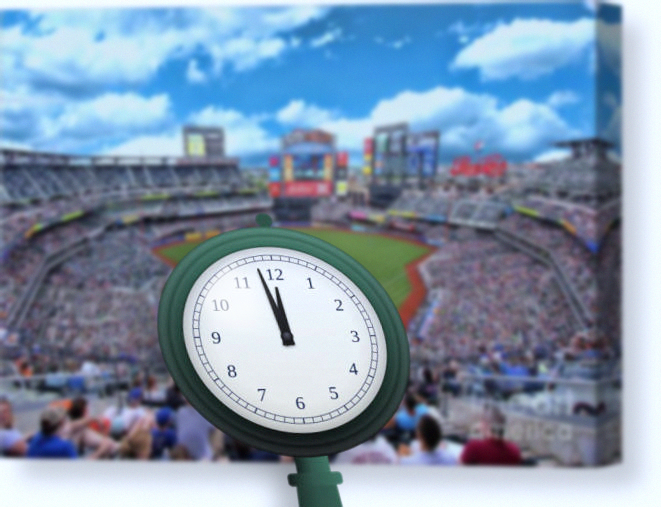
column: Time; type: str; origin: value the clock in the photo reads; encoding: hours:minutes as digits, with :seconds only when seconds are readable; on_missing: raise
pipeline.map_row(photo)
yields 11:58
